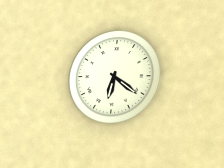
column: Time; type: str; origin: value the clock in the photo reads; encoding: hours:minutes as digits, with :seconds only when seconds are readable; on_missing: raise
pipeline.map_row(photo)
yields 6:21
